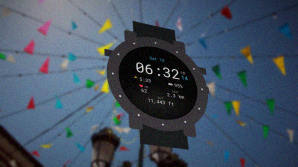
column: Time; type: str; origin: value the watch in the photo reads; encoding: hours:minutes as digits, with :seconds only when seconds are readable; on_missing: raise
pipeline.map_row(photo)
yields 6:32
